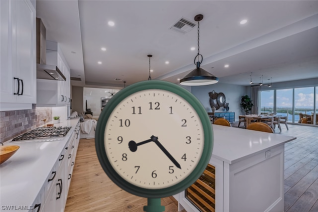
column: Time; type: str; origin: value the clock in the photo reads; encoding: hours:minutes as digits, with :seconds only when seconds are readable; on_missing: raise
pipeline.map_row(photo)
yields 8:23
